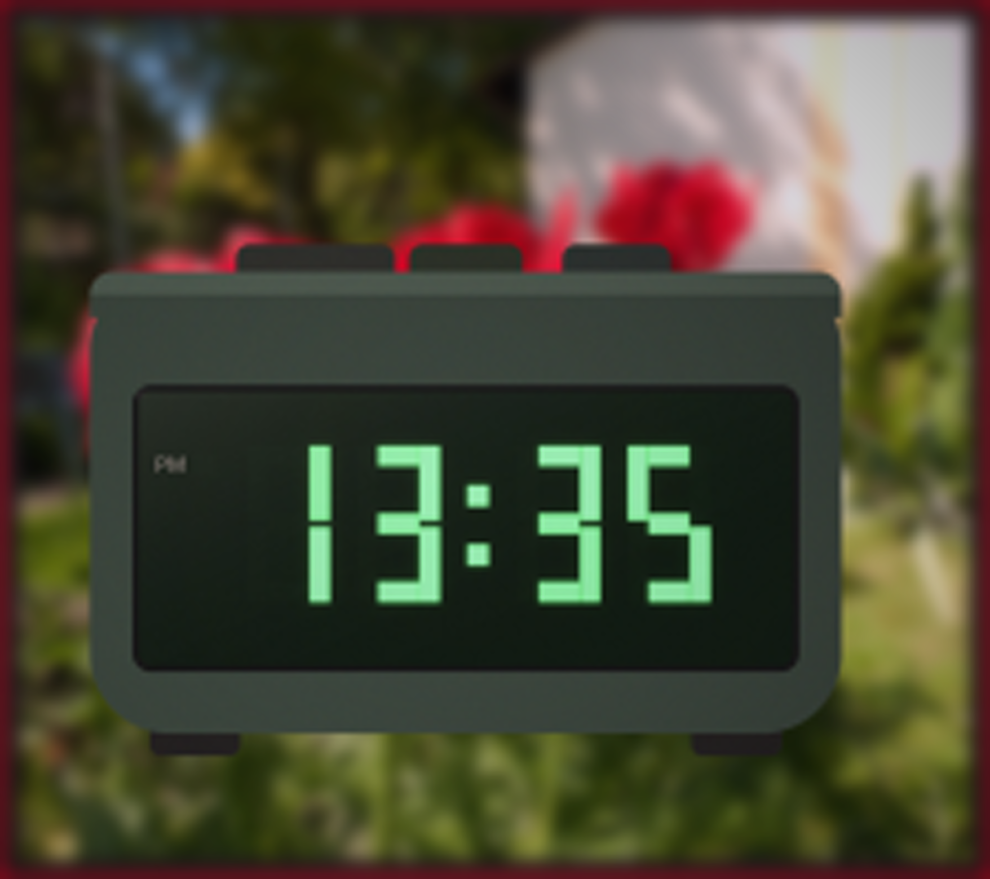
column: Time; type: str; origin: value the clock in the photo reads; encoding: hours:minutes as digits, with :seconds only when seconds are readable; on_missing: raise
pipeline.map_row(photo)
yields 13:35
